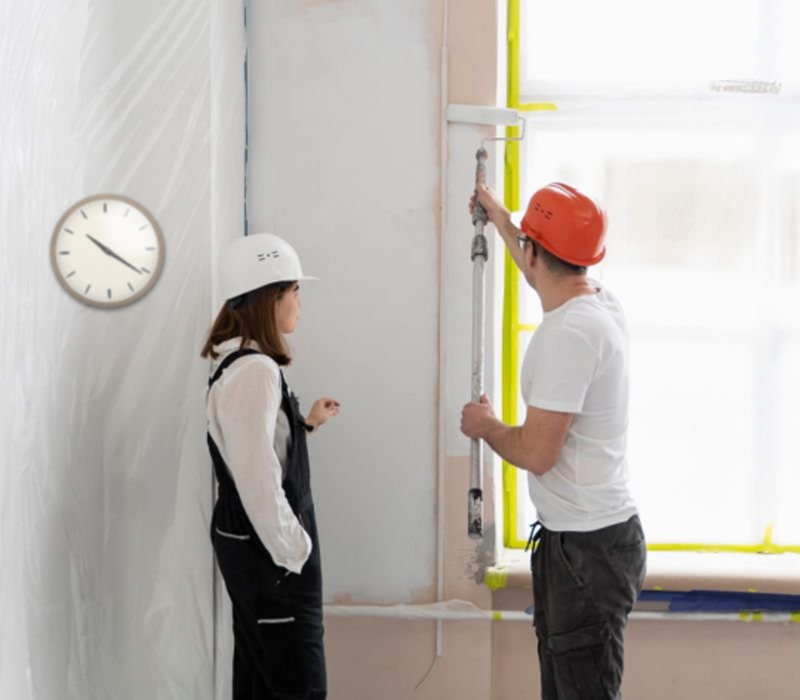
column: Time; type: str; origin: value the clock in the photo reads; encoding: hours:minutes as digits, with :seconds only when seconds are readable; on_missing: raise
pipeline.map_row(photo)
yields 10:21
